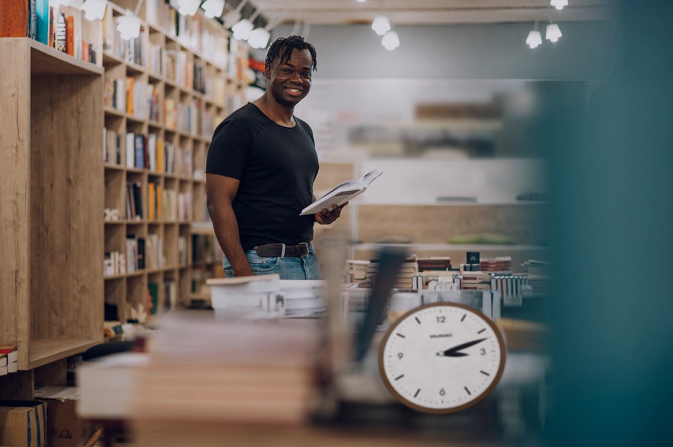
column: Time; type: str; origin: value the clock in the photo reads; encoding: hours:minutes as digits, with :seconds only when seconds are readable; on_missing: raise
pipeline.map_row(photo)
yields 3:12
